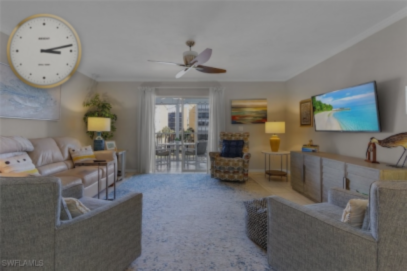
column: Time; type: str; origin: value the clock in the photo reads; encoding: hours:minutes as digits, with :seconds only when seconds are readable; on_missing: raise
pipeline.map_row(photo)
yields 3:13
